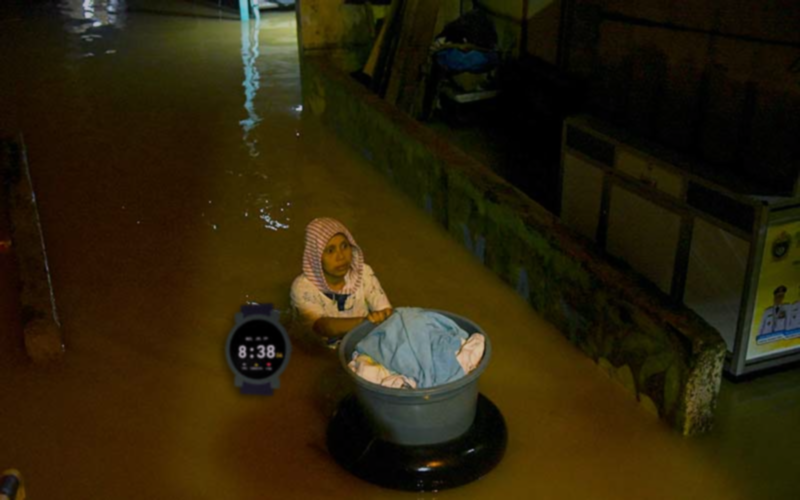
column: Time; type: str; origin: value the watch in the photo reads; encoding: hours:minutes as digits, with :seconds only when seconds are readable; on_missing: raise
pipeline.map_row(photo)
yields 8:38
